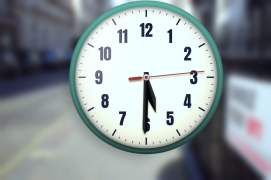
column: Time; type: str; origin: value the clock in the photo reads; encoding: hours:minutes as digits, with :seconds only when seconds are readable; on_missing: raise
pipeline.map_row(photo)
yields 5:30:14
